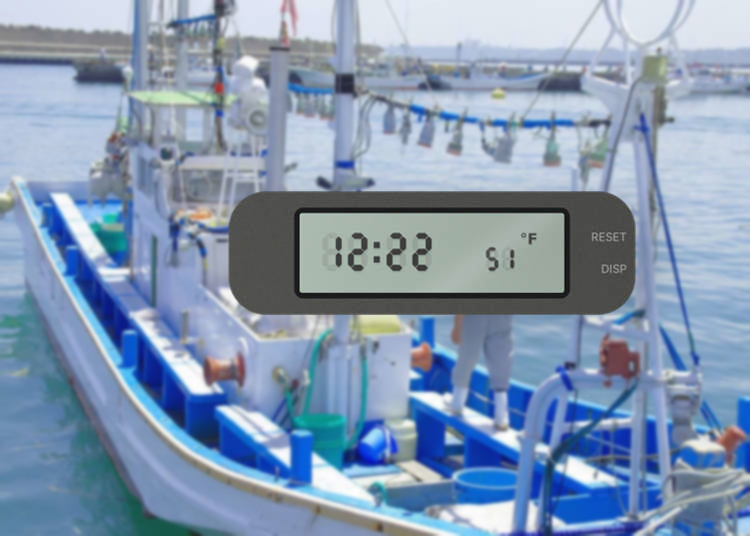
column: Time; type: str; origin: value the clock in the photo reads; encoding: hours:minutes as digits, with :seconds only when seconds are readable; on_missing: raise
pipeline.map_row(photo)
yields 12:22
